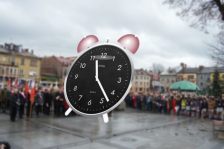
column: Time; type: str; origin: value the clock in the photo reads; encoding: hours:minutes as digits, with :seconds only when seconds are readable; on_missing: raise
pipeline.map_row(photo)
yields 11:23
